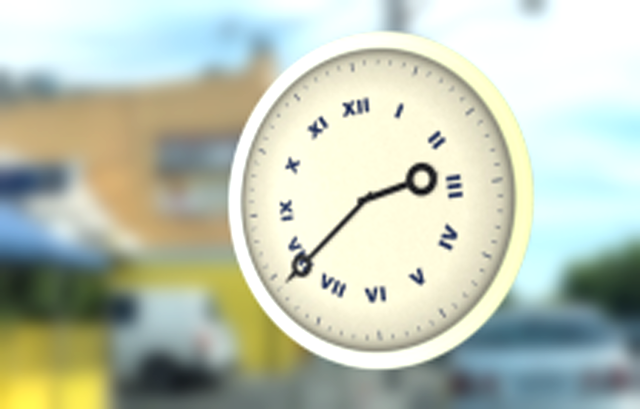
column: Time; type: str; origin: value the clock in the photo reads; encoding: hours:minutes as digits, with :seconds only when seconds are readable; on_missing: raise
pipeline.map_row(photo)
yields 2:39
